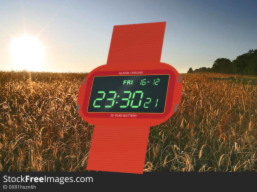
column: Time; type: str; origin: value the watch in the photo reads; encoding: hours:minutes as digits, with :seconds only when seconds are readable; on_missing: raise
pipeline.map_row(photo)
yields 23:30:21
